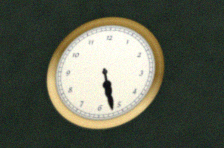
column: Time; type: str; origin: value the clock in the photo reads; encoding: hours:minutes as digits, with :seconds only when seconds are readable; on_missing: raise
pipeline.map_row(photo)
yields 5:27
